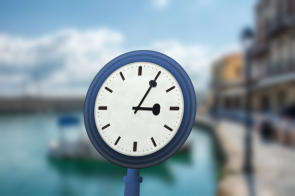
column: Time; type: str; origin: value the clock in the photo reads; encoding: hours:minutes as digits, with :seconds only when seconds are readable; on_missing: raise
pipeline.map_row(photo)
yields 3:05
